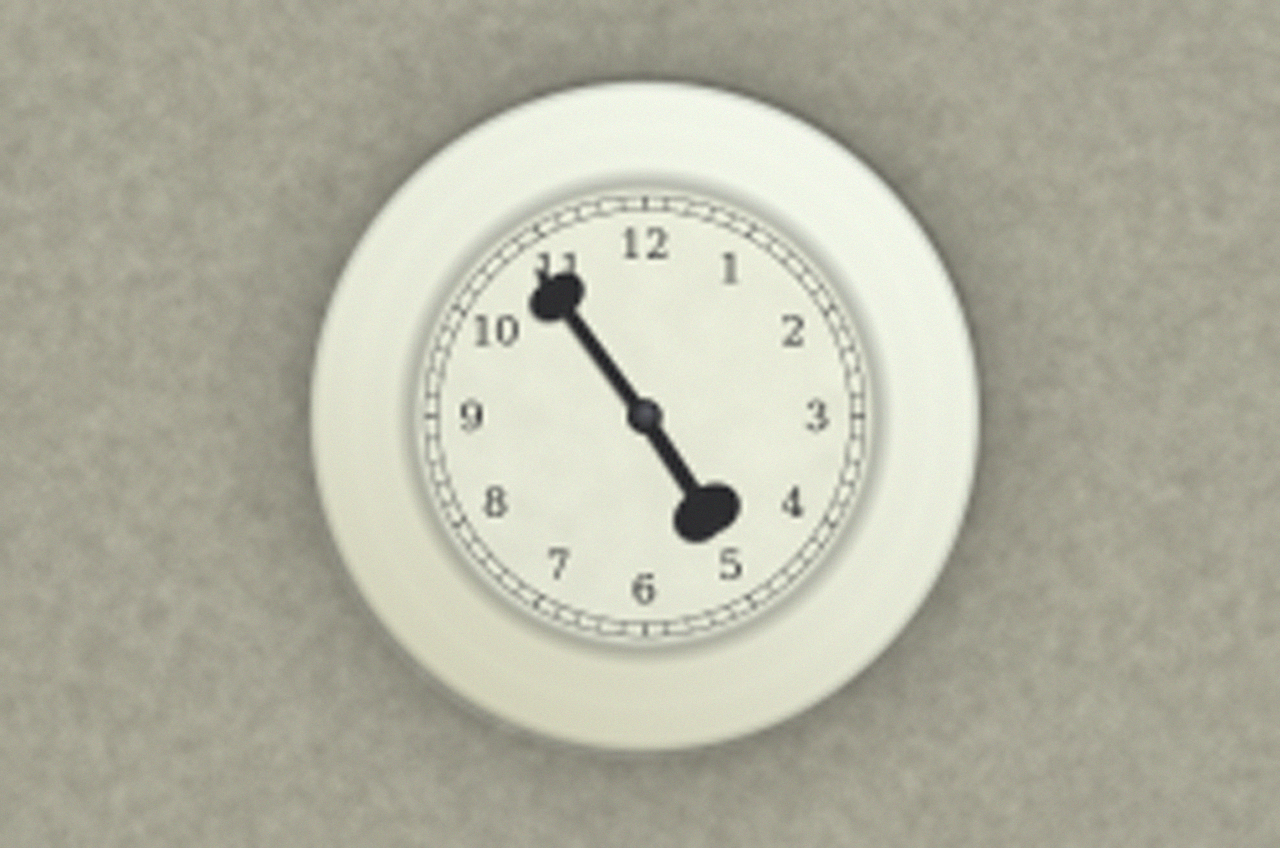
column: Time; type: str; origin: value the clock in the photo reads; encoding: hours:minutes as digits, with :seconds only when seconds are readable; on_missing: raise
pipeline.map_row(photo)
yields 4:54
